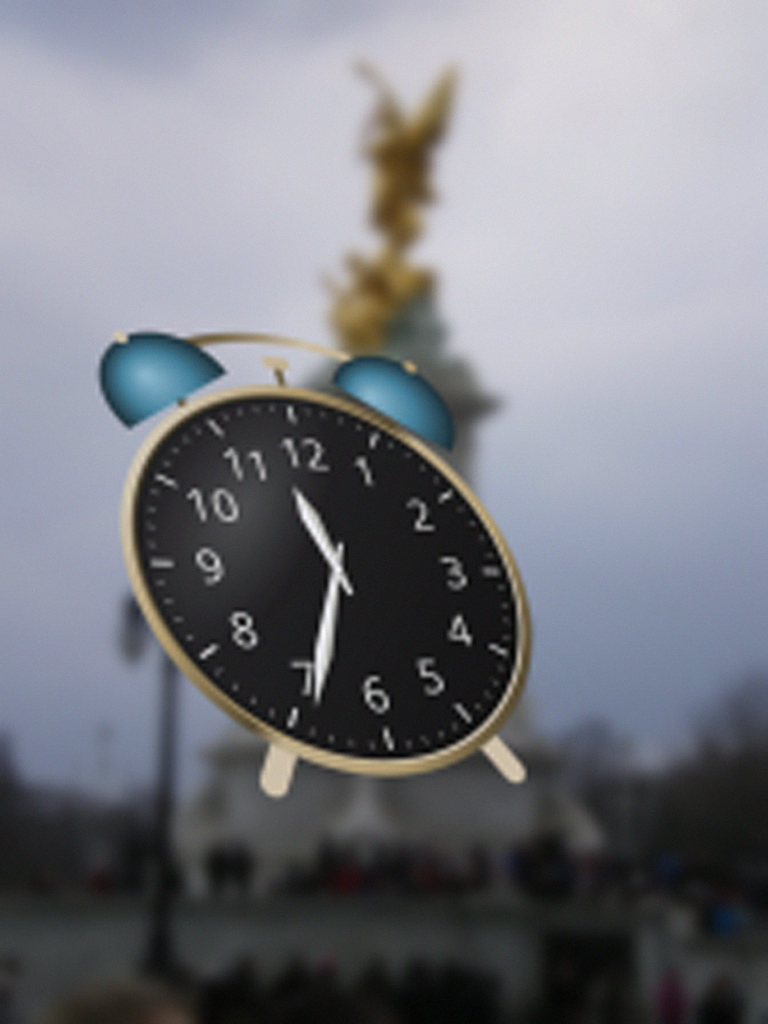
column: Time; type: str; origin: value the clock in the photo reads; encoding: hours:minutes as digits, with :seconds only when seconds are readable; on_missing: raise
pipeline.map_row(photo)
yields 11:34
